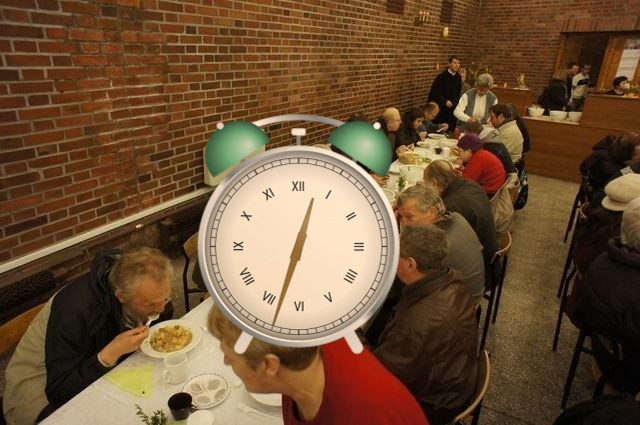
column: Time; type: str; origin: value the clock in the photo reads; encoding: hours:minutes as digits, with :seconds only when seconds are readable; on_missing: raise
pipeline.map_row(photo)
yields 12:33
